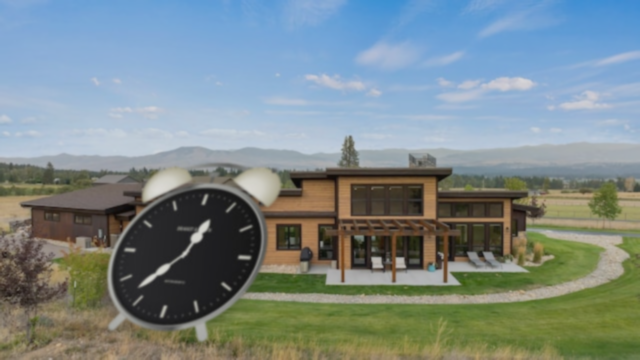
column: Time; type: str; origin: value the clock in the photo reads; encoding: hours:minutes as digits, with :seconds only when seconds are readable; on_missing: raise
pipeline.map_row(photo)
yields 12:37
